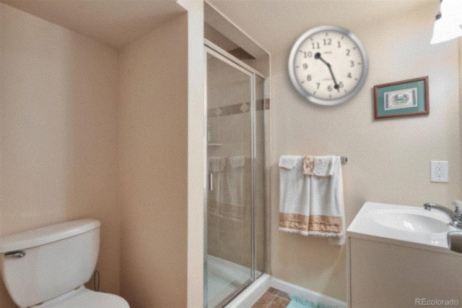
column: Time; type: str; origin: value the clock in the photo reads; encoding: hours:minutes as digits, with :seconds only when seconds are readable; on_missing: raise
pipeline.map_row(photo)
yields 10:27
